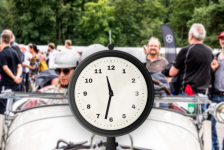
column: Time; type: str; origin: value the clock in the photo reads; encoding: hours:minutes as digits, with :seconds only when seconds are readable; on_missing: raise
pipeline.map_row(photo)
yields 11:32
